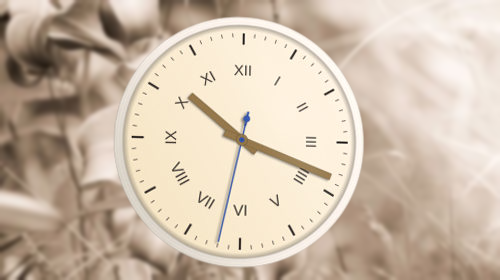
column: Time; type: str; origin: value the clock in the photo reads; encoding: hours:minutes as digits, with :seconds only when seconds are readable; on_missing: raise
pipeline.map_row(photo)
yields 10:18:32
